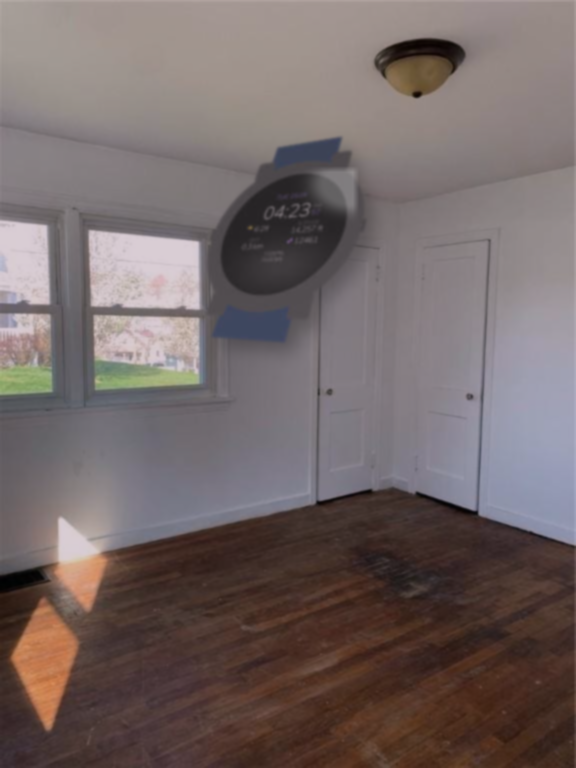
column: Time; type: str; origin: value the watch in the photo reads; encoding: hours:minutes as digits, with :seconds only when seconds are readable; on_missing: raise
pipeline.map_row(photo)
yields 4:23
